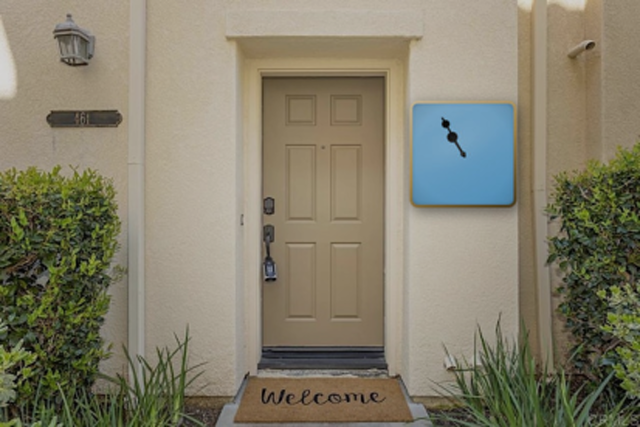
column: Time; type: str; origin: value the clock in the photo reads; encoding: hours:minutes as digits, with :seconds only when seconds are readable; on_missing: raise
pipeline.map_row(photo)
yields 10:55
